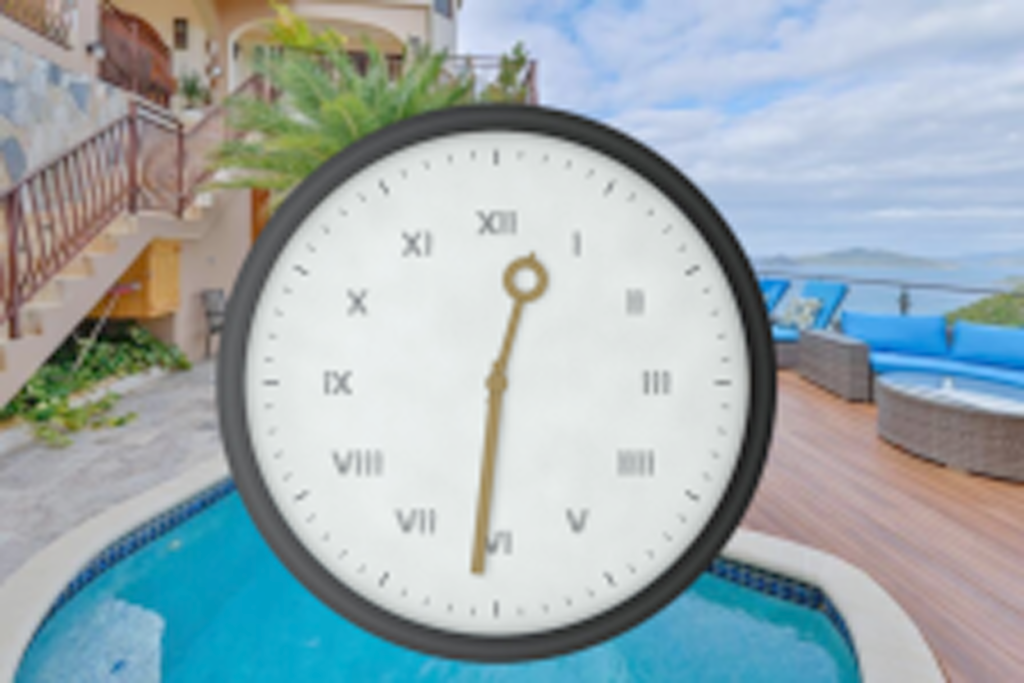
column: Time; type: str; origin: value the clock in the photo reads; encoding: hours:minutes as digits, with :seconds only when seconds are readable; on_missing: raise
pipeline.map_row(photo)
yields 12:31
